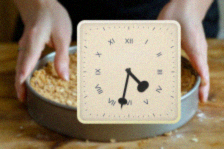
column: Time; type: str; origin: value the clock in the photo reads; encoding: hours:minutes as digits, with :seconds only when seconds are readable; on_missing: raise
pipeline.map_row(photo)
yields 4:32
